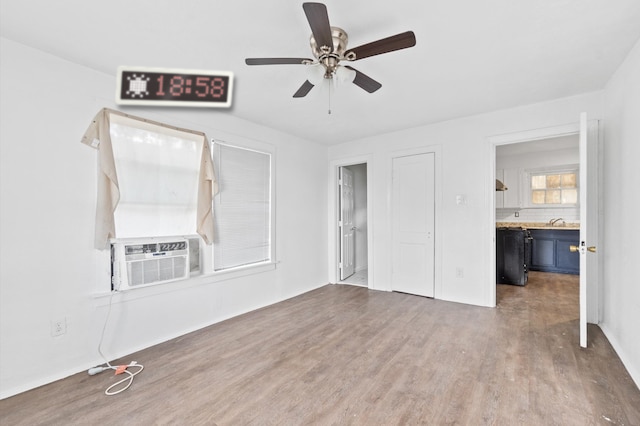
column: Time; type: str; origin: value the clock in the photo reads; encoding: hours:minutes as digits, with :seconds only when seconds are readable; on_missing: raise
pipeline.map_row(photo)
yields 18:58
